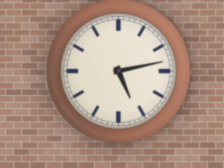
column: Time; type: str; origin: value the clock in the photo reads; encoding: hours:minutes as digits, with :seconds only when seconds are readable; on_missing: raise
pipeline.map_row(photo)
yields 5:13
